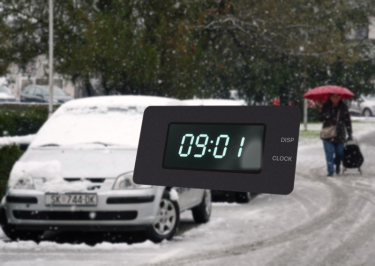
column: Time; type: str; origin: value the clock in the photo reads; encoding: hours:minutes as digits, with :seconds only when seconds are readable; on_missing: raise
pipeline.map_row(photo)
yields 9:01
